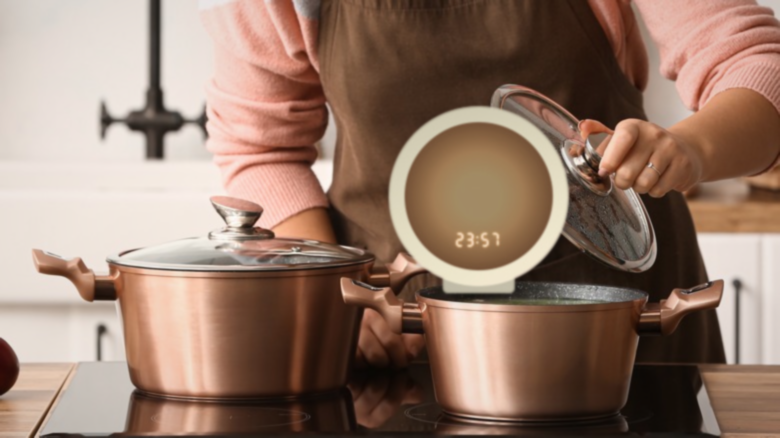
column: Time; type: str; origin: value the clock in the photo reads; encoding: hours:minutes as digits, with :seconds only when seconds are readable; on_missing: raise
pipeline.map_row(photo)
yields 23:57
